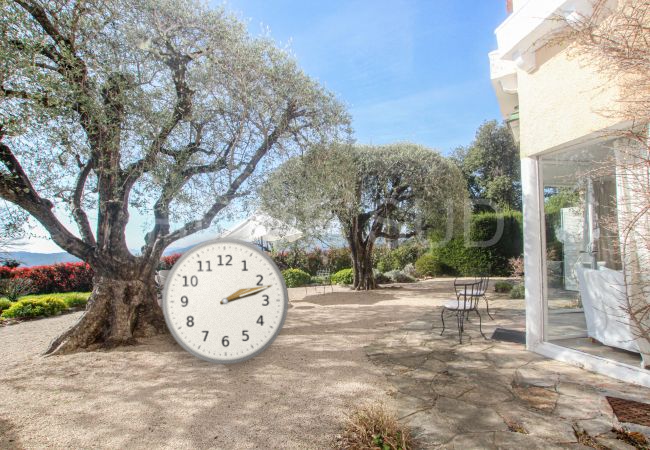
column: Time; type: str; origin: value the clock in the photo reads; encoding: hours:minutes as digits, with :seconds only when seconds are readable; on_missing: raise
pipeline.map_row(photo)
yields 2:12
